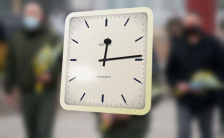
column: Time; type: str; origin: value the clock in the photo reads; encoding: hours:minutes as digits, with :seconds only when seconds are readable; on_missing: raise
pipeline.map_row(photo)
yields 12:14
